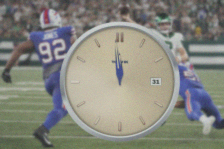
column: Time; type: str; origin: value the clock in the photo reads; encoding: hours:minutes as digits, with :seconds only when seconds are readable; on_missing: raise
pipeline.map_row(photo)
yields 11:59
